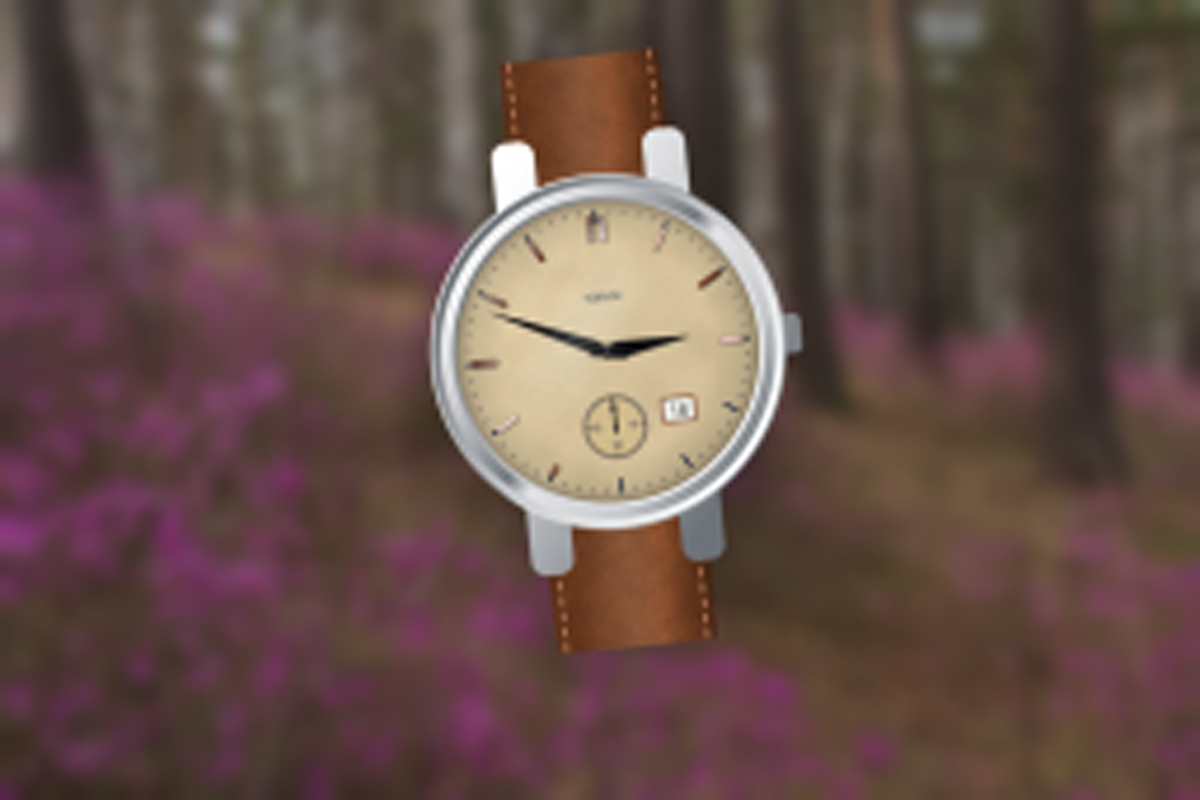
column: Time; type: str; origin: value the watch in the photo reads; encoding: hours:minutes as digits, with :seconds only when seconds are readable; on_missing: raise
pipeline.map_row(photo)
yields 2:49
